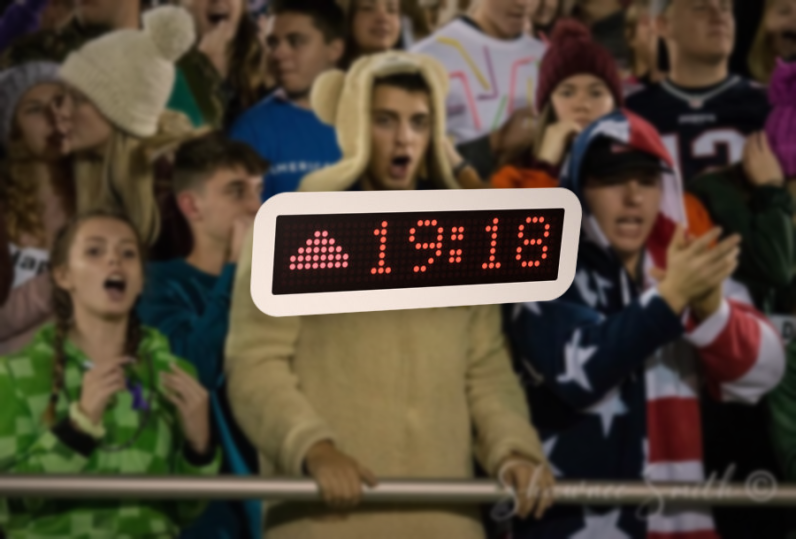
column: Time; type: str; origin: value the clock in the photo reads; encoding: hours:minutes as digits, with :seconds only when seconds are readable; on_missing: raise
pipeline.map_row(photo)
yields 19:18
